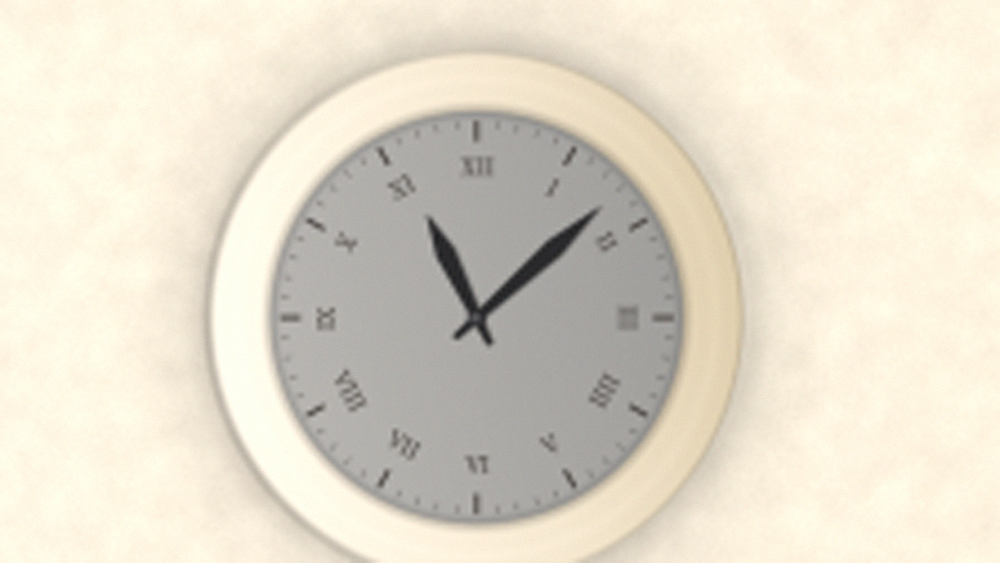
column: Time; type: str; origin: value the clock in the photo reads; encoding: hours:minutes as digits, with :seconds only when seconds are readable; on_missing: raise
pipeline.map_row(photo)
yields 11:08
